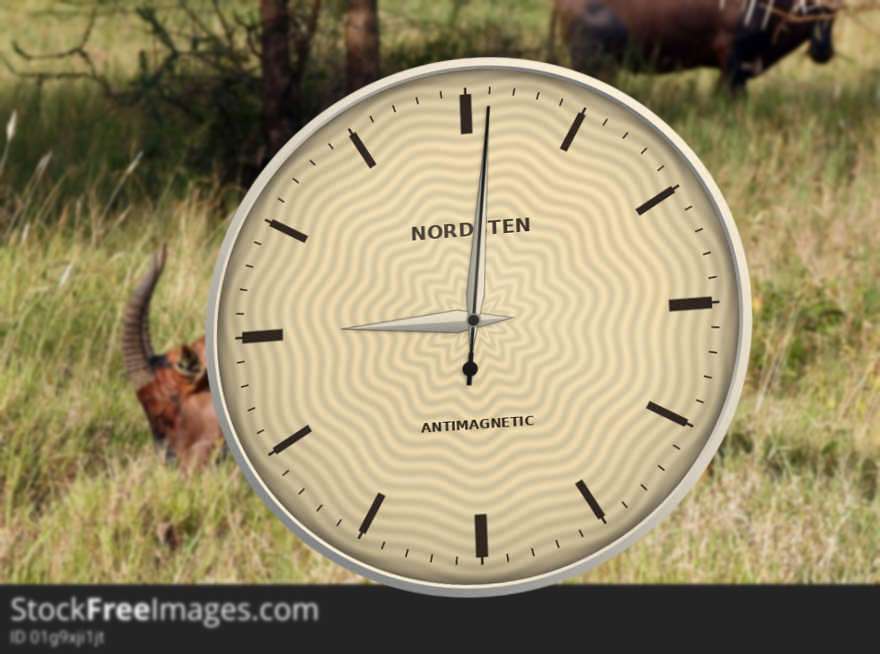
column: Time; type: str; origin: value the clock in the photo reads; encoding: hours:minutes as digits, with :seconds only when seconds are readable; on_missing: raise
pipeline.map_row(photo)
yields 9:01:01
